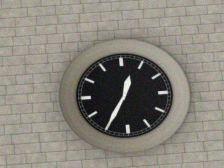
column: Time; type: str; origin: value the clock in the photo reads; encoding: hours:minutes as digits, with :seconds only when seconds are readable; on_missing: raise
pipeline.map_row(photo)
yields 12:35
